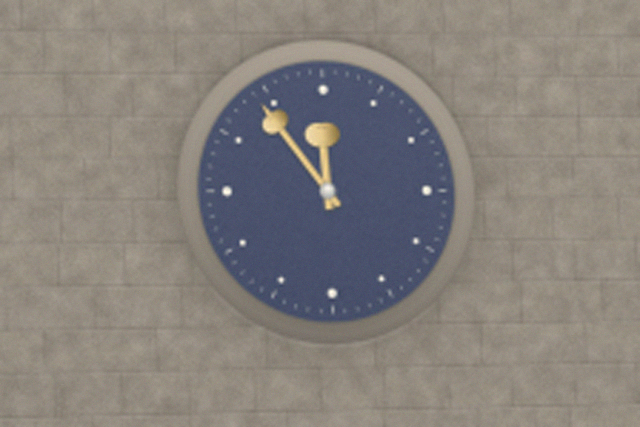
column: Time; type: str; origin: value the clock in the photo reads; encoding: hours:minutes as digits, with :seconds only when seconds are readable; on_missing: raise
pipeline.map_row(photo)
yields 11:54
